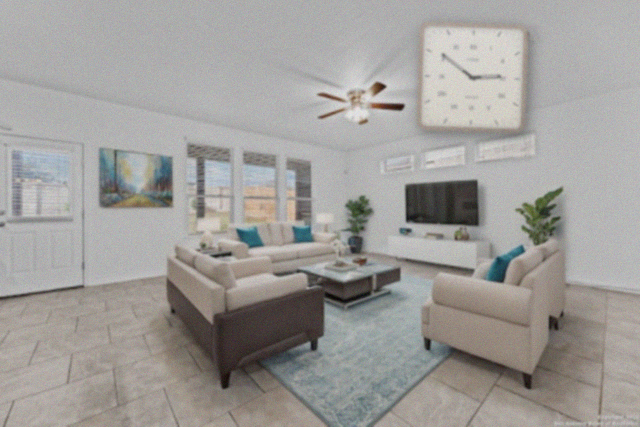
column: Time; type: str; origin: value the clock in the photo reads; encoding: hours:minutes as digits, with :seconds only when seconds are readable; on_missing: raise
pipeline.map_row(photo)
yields 2:51
